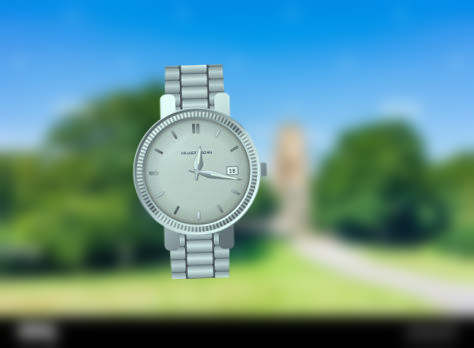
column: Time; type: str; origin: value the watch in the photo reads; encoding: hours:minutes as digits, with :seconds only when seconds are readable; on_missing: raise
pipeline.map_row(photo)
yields 12:17
